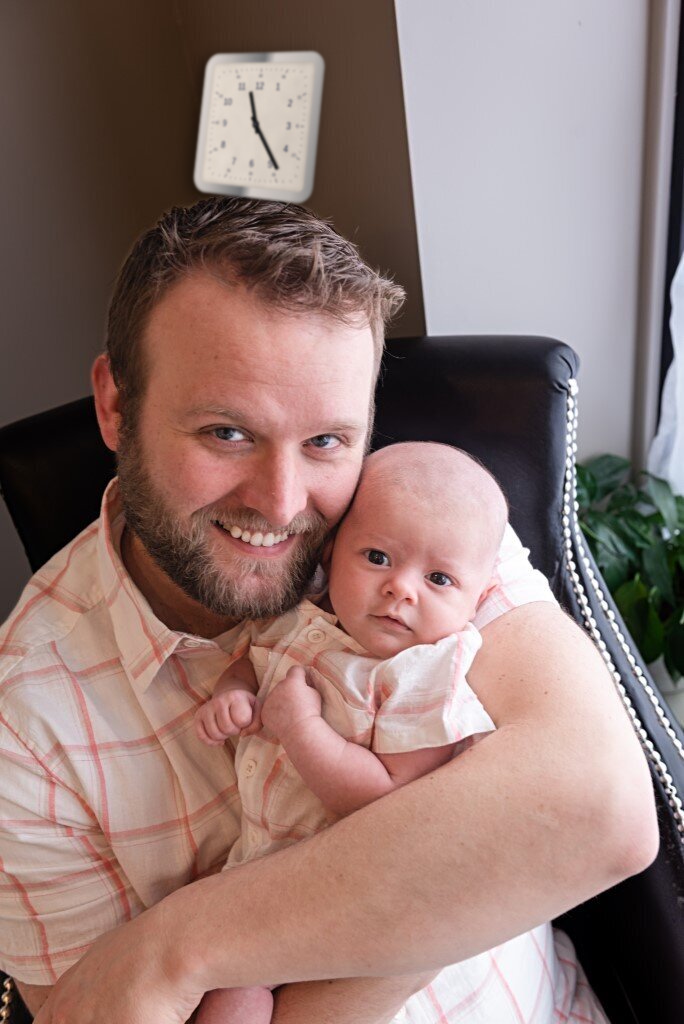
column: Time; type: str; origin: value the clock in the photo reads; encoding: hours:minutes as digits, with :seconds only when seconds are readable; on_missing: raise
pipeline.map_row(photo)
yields 11:24
